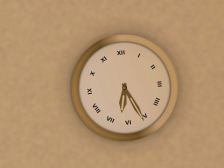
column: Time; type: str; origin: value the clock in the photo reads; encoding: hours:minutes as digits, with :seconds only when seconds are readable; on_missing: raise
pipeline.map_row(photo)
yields 6:26
